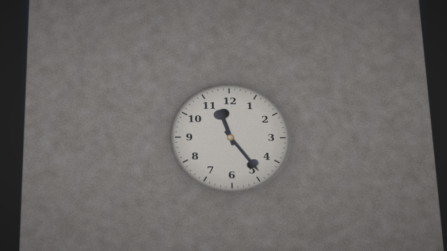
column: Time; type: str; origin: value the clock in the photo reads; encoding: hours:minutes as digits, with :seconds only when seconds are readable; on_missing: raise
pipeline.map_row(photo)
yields 11:24
